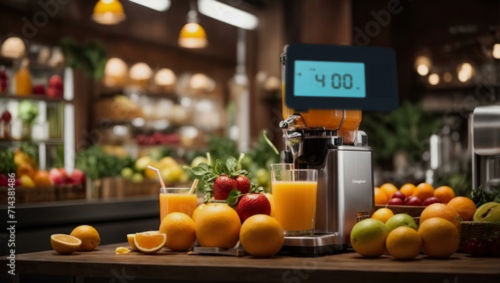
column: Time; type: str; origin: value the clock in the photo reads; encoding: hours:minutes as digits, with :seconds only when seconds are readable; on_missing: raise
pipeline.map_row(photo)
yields 4:00
